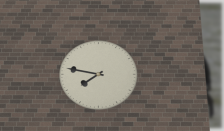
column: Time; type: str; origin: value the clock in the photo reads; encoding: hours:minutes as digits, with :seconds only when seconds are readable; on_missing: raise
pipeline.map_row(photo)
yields 7:47
